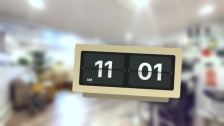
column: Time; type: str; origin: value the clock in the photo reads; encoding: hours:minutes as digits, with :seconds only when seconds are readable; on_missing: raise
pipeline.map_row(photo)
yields 11:01
